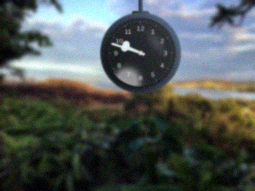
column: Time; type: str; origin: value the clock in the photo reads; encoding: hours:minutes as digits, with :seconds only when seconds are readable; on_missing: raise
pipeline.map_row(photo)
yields 9:48
